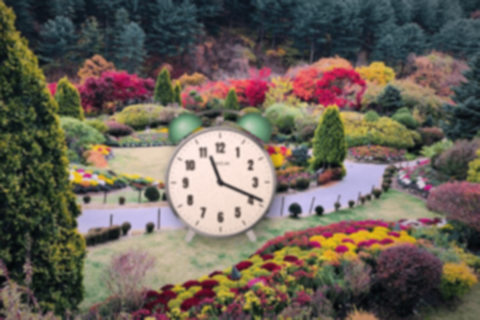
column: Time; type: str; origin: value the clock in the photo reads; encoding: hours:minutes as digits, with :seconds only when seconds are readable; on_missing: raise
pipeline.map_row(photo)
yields 11:19
